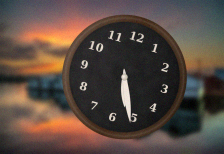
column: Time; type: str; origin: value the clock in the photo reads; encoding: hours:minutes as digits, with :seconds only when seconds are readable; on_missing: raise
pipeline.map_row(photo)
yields 5:26
